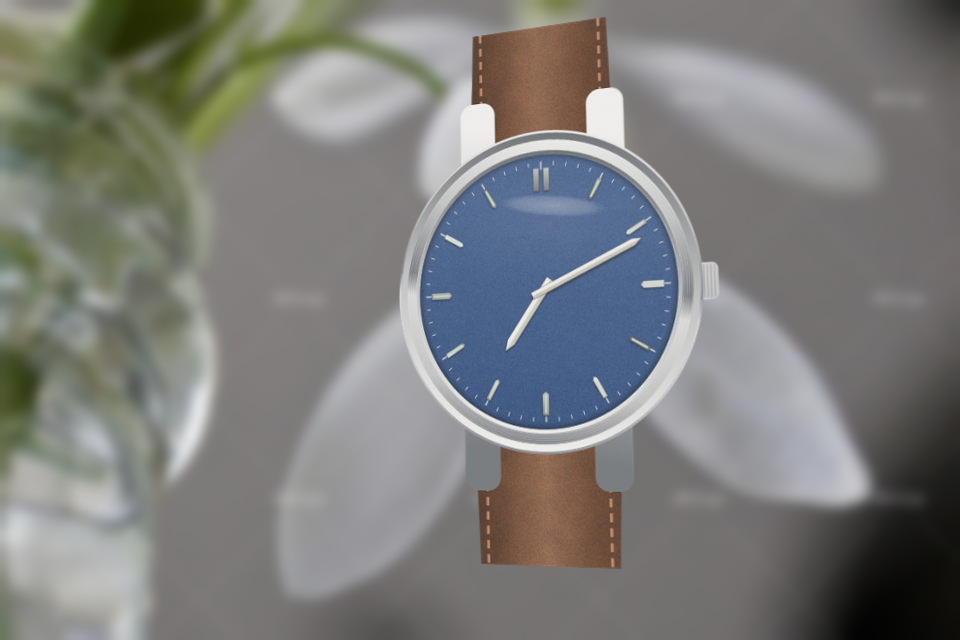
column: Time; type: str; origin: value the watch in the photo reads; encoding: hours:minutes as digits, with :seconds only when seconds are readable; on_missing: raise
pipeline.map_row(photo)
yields 7:11
